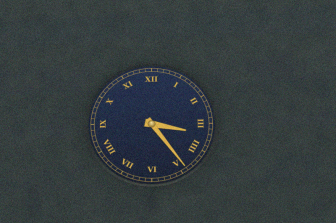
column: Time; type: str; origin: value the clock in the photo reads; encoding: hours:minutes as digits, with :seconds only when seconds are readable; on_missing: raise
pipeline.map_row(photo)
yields 3:24
